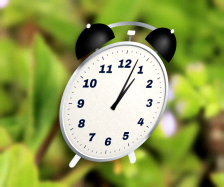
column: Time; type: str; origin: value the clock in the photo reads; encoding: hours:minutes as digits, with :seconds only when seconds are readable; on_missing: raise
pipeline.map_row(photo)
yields 1:03
